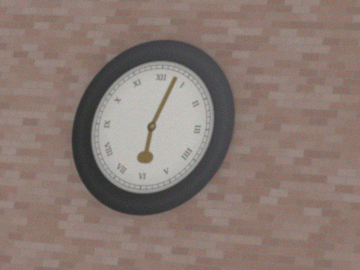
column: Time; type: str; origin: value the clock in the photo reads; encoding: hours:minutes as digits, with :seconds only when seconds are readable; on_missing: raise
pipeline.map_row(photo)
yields 6:03
